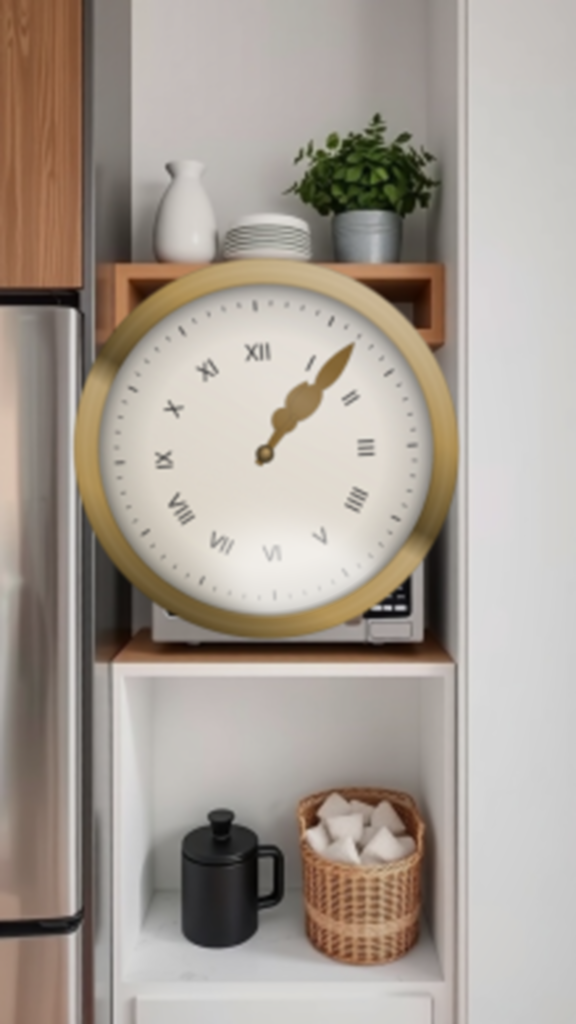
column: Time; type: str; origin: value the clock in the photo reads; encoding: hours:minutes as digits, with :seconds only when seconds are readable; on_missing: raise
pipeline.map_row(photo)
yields 1:07
